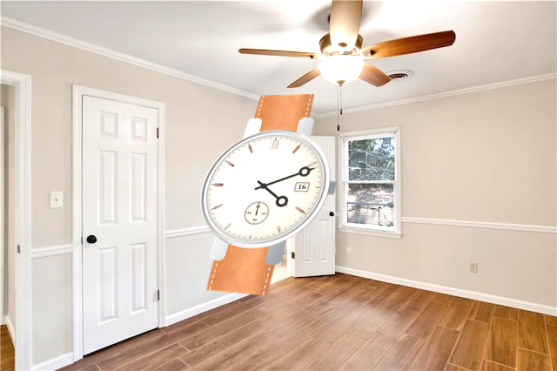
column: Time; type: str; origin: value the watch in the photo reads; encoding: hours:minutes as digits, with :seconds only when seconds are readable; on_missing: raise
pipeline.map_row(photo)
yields 4:11
